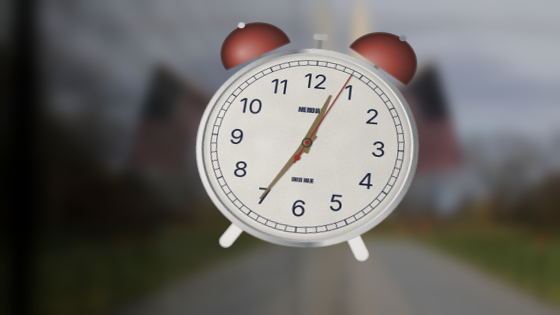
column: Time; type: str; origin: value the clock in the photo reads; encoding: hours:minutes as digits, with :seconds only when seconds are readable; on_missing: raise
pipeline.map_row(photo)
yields 12:35:04
